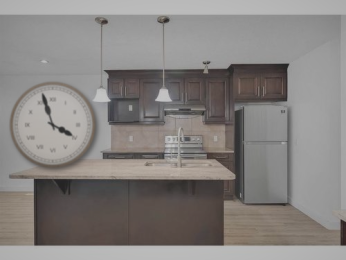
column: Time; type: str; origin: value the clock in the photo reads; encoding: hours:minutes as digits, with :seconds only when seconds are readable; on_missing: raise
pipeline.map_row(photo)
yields 3:57
